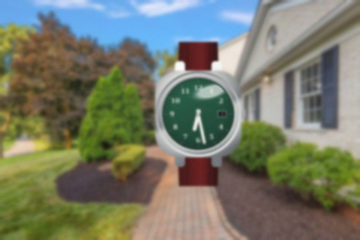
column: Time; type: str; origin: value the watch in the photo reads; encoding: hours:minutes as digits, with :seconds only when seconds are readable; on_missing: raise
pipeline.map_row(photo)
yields 6:28
